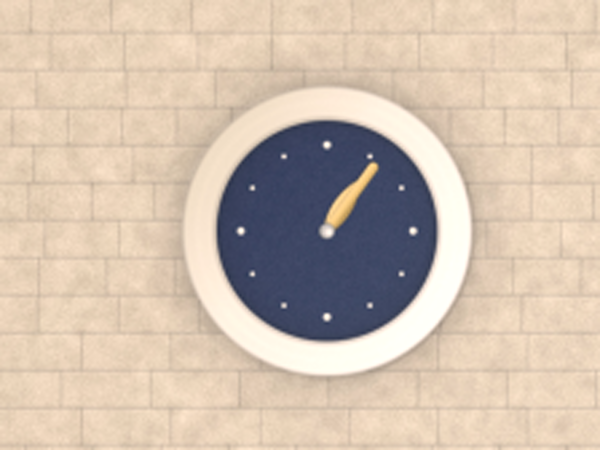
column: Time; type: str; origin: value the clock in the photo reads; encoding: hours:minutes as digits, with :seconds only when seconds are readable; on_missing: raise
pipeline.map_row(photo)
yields 1:06
